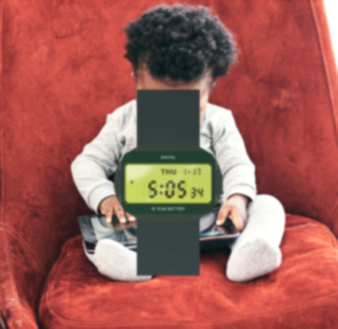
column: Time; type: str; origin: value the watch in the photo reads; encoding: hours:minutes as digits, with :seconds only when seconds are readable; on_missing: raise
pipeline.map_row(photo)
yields 5:05:34
